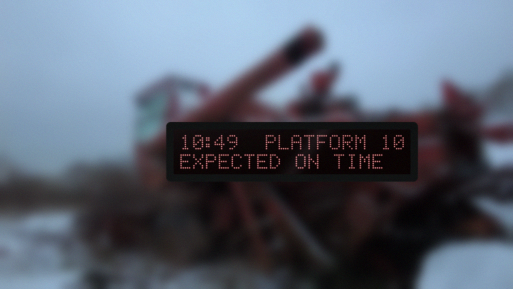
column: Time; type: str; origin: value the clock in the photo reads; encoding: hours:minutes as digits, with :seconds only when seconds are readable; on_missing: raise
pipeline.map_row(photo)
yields 10:49
